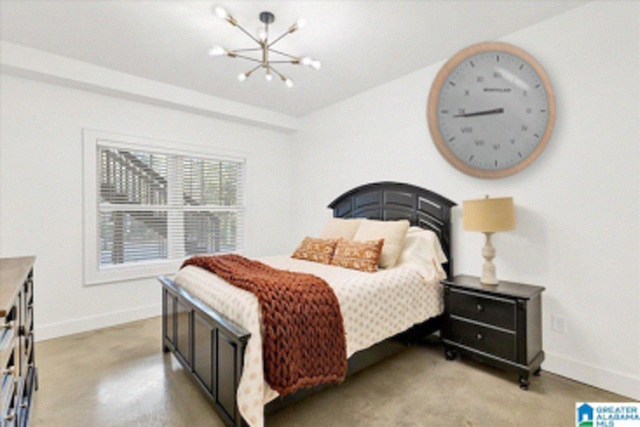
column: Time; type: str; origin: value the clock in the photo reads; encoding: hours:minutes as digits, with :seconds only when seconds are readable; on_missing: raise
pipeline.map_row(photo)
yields 8:44
